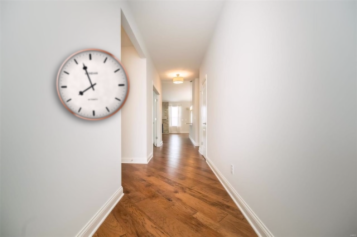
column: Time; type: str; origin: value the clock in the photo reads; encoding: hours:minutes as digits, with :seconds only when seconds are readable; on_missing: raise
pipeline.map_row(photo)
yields 7:57
